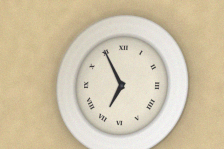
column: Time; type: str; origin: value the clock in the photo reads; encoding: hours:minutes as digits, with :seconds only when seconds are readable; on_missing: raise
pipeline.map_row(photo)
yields 6:55
